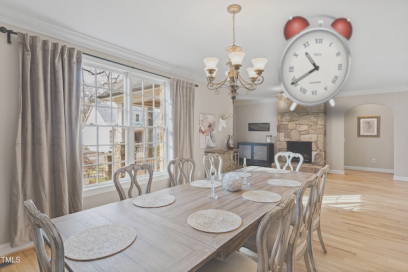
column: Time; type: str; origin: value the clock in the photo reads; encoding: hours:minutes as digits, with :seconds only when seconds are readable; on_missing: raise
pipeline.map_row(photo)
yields 10:40
